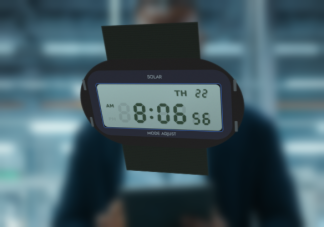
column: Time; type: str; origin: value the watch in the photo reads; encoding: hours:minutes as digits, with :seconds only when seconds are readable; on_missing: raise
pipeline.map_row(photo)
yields 8:06:56
